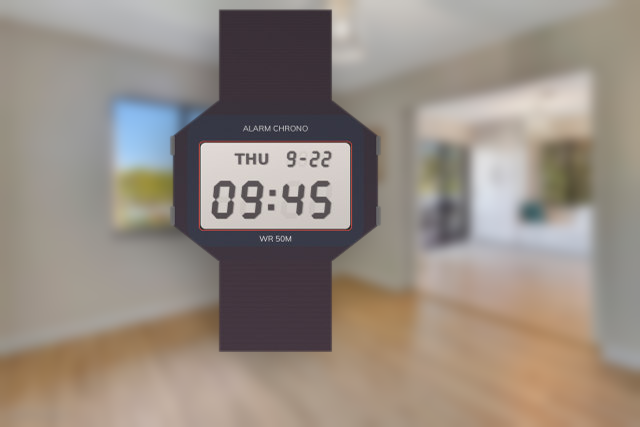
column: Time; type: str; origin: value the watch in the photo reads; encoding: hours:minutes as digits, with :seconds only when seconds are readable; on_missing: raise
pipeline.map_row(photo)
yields 9:45
